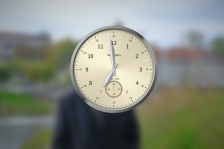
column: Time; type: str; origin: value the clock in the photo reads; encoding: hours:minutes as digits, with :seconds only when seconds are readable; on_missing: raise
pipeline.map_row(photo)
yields 6:59
